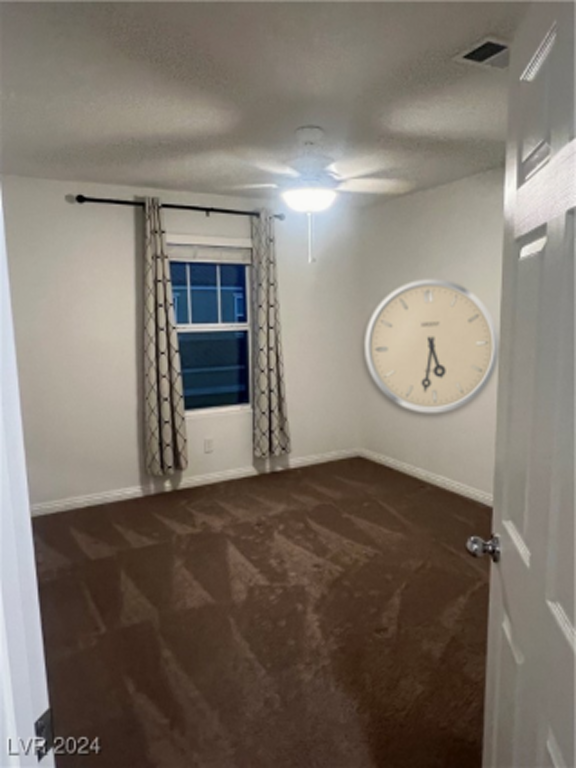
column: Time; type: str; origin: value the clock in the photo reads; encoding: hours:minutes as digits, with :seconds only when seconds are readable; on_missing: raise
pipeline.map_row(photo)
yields 5:32
